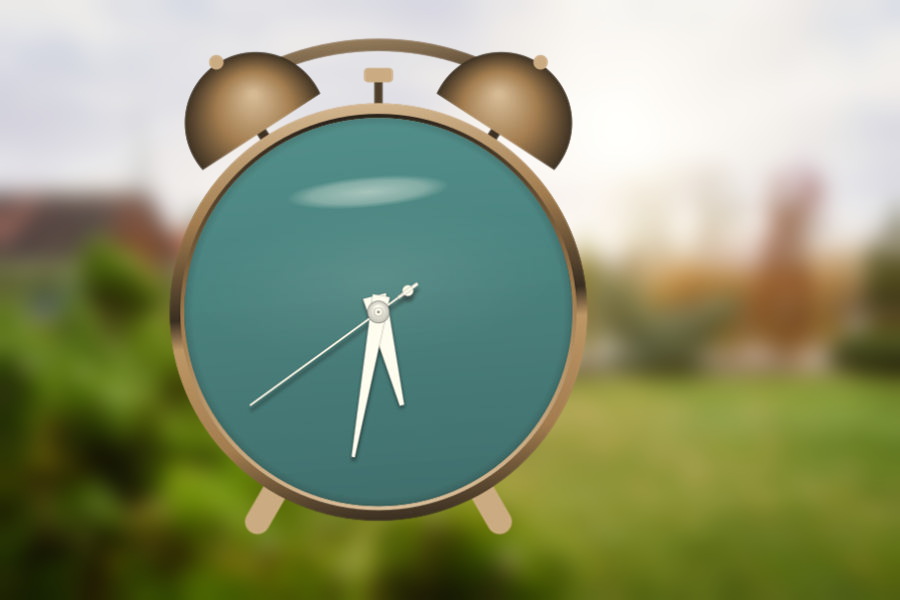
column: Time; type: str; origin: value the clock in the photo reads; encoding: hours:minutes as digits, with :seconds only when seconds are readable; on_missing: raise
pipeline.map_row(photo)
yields 5:31:39
